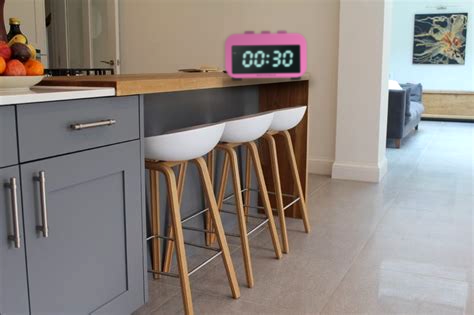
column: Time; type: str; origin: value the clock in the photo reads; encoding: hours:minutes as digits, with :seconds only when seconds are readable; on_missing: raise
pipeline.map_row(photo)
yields 0:30
